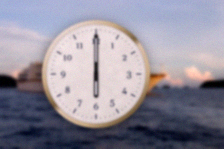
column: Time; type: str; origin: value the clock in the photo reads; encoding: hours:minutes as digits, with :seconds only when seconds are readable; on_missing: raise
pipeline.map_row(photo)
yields 6:00
